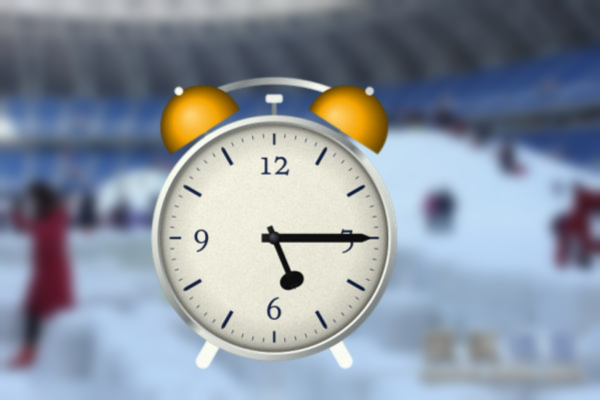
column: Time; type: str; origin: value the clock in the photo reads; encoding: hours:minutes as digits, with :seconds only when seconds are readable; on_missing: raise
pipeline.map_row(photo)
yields 5:15
